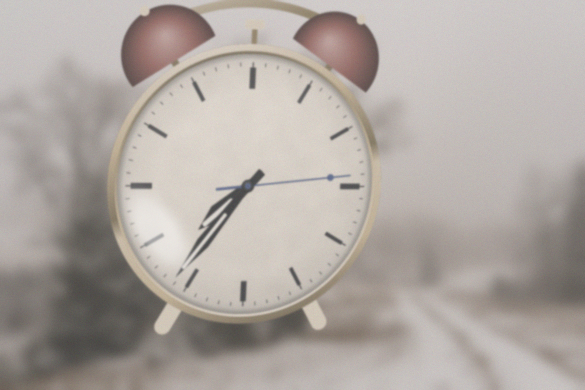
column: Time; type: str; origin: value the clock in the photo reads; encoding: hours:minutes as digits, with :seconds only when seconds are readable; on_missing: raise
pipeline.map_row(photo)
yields 7:36:14
